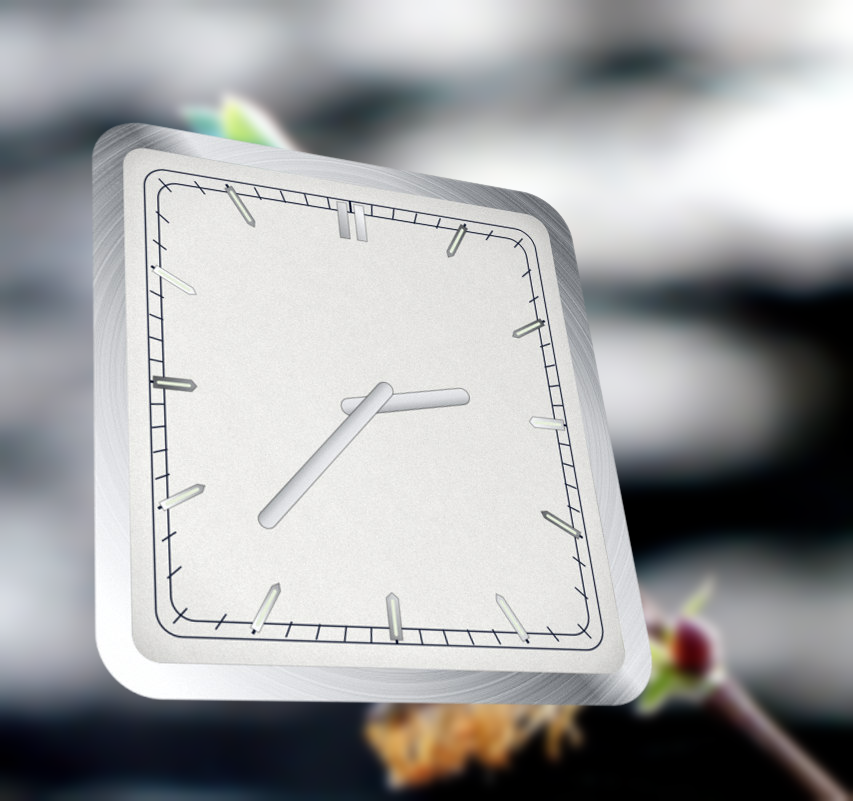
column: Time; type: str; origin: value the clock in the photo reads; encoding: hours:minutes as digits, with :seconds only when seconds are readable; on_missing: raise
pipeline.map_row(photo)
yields 2:37
